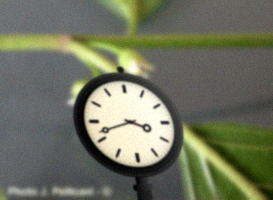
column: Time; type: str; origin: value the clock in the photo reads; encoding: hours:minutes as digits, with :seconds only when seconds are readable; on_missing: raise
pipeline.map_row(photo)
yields 3:42
